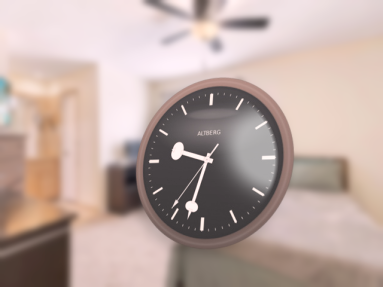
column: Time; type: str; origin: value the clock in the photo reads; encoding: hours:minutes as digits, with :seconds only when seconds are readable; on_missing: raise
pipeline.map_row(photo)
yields 9:32:36
